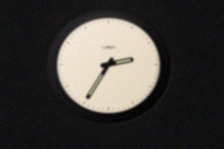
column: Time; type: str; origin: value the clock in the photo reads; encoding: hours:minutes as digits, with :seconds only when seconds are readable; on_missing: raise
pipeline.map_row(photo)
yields 2:35
